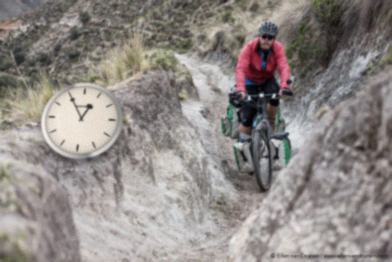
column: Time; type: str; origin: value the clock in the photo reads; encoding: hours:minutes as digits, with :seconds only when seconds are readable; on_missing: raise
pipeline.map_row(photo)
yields 12:55
